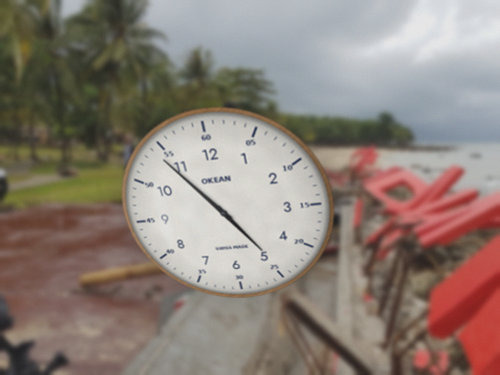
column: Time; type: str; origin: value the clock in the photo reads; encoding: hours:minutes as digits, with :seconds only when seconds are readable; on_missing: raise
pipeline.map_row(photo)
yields 4:54
